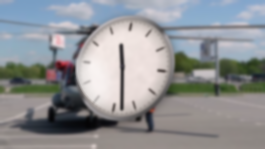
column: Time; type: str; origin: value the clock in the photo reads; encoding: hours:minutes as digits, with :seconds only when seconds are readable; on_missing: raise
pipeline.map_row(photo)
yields 11:28
